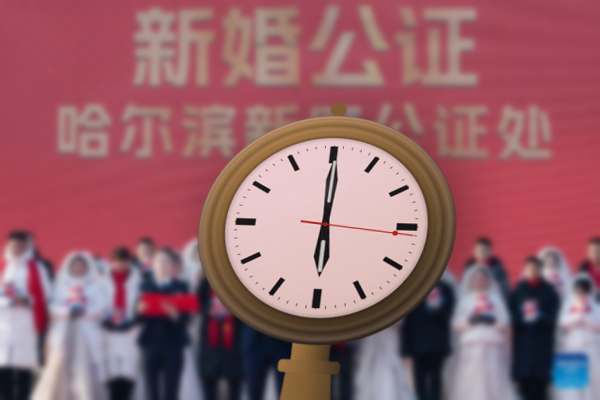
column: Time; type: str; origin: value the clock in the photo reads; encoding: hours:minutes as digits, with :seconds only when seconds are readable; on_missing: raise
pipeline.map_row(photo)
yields 6:00:16
